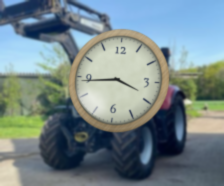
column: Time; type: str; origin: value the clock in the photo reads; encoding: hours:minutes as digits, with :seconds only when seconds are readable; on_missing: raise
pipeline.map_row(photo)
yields 3:44
